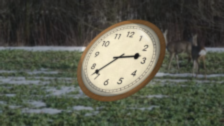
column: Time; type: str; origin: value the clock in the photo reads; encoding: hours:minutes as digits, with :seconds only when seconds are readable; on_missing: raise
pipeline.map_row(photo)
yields 2:37
